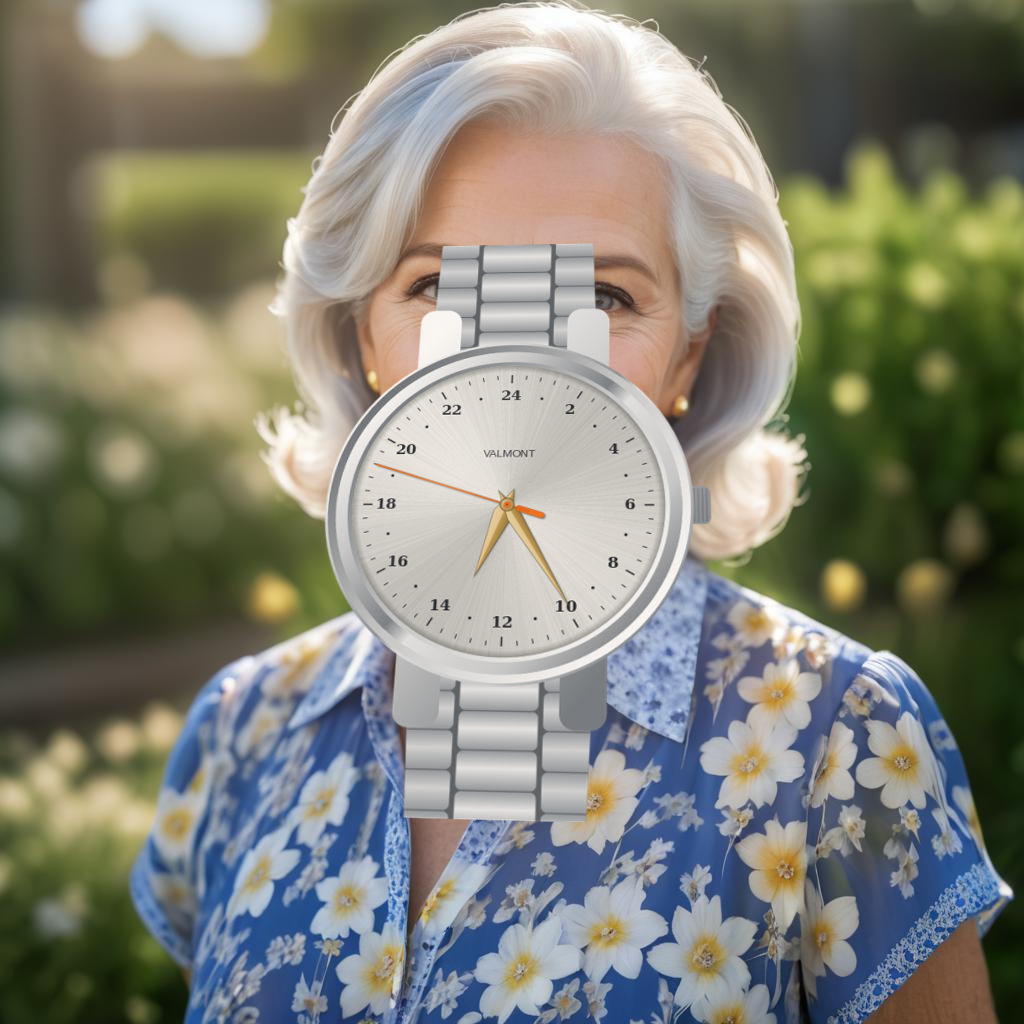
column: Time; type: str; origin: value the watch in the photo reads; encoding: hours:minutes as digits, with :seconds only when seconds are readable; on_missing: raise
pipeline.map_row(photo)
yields 13:24:48
